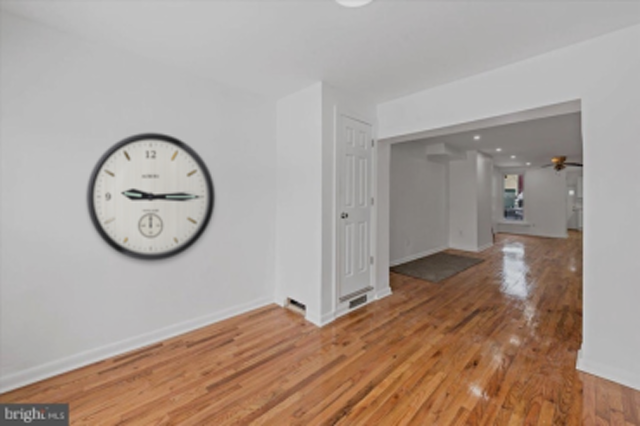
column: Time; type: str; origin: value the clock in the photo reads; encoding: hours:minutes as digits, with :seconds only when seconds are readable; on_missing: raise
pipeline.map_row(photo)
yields 9:15
